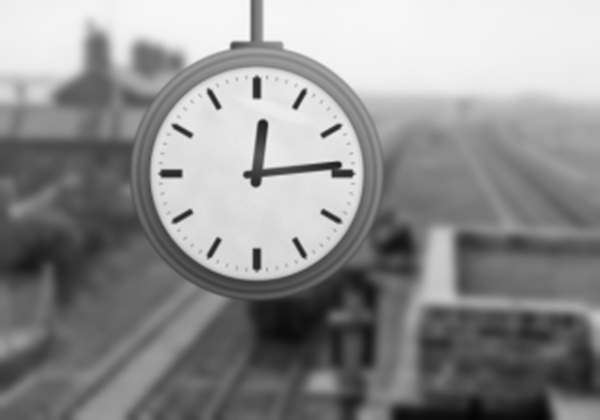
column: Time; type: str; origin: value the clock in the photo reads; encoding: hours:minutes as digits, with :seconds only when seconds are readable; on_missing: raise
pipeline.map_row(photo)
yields 12:14
